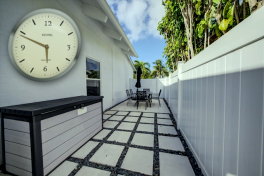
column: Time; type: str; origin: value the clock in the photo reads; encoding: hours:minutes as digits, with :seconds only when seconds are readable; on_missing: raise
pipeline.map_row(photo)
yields 5:49
